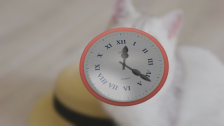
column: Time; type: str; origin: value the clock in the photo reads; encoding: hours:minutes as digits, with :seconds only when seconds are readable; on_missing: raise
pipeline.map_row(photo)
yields 12:22
